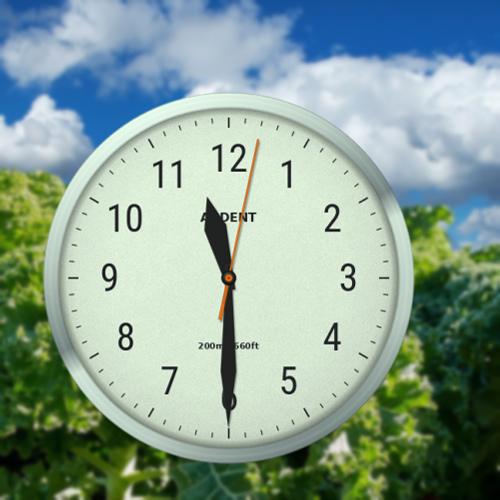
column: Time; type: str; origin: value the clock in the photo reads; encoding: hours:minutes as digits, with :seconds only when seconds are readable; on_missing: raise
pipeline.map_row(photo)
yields 11:30:02
